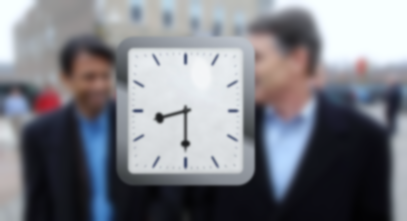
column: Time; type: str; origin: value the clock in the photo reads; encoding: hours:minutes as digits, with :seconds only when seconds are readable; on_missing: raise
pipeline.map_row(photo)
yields 8:30
